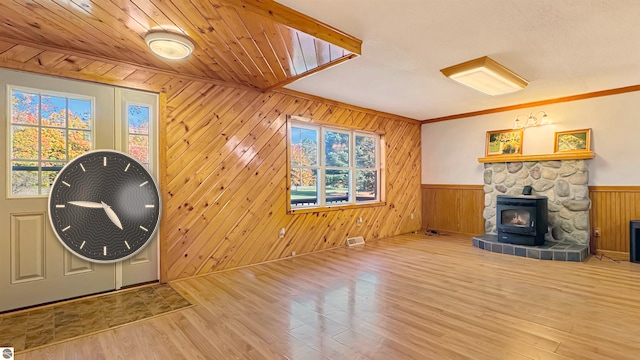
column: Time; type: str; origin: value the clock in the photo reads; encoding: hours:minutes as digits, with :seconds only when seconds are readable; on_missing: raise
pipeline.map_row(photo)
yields 4:46
